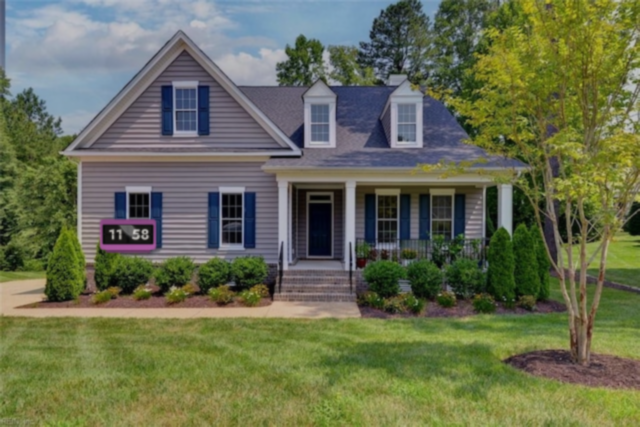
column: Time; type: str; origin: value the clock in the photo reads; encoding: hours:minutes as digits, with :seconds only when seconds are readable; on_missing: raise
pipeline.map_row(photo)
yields 11:58
